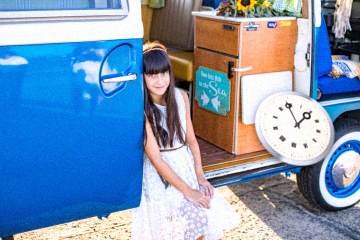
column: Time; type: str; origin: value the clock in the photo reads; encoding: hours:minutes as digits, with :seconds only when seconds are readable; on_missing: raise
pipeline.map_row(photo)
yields 1:59
